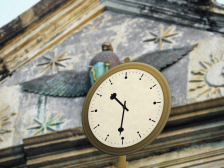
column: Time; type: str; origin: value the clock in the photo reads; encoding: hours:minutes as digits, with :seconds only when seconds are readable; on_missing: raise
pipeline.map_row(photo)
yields 10:31
